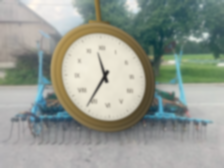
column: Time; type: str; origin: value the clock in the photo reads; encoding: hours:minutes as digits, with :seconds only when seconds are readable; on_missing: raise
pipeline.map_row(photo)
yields 11:36
